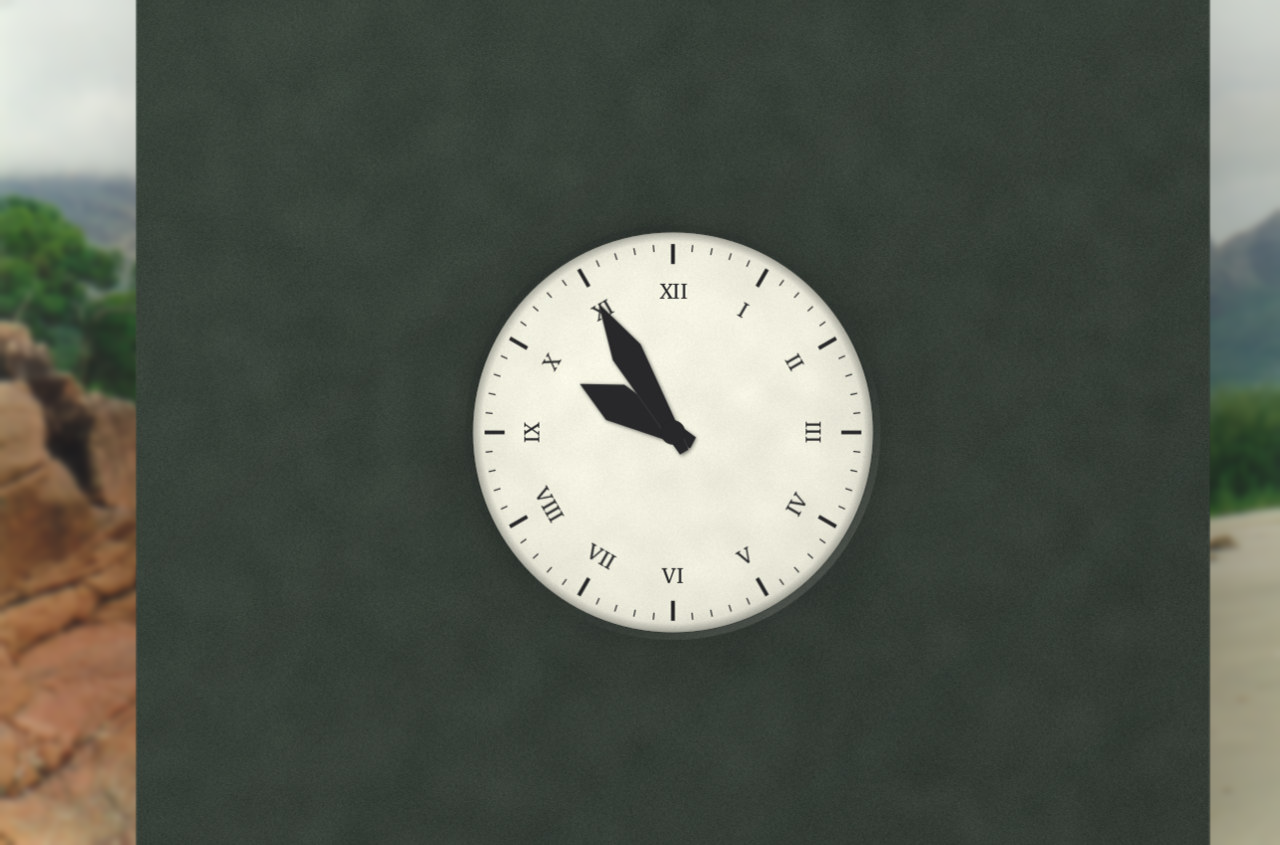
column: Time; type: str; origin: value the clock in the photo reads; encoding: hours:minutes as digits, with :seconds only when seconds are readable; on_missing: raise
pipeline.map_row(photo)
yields 9:55
